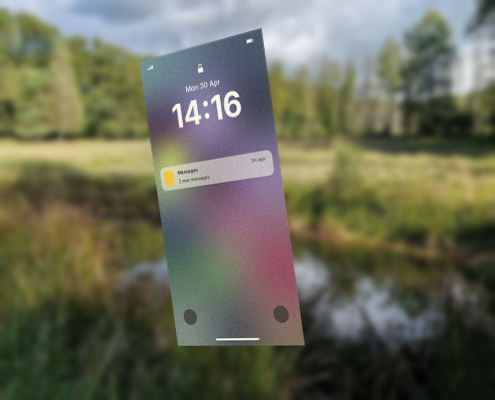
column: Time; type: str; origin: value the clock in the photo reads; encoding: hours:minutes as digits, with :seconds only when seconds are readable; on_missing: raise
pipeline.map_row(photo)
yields 14:16
